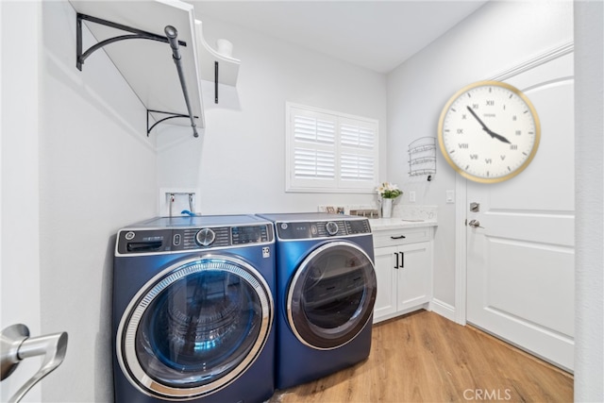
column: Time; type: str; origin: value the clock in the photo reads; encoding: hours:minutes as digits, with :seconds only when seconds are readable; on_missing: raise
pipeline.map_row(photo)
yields 3:53
